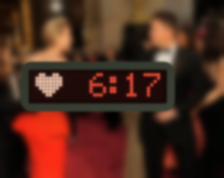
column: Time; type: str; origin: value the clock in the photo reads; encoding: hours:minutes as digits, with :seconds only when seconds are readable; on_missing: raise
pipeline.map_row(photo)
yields 6:17
